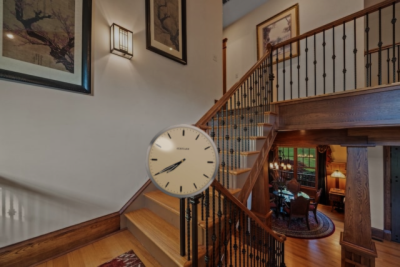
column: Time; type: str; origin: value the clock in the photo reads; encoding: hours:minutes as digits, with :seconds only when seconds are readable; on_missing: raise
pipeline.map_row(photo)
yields 7:40
